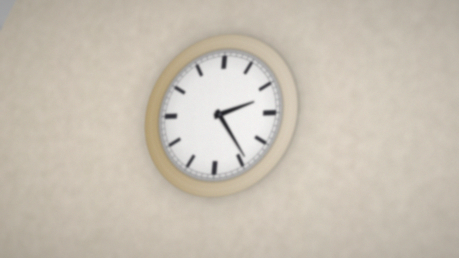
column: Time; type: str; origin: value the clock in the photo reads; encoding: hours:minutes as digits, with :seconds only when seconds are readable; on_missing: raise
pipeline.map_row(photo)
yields 2:24
